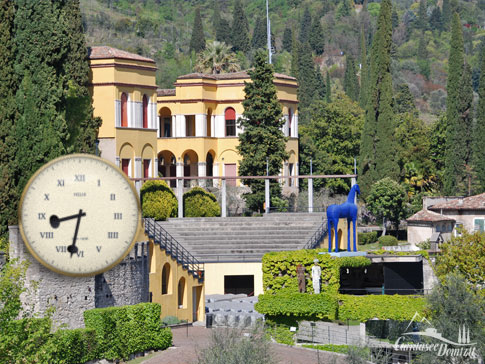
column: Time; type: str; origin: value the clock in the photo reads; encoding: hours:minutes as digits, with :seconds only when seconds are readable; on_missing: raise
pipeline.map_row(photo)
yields 8:32
